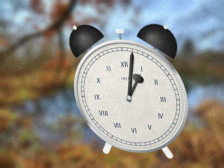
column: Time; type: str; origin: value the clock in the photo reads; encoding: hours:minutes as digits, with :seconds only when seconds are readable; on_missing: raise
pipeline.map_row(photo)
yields 1:02
